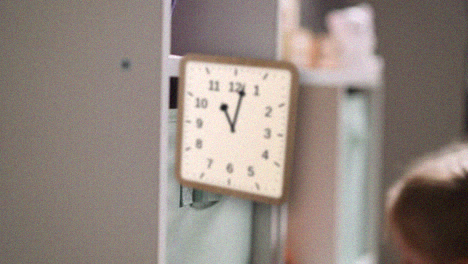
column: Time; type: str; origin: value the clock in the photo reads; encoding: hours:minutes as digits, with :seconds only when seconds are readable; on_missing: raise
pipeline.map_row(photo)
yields 11:02
